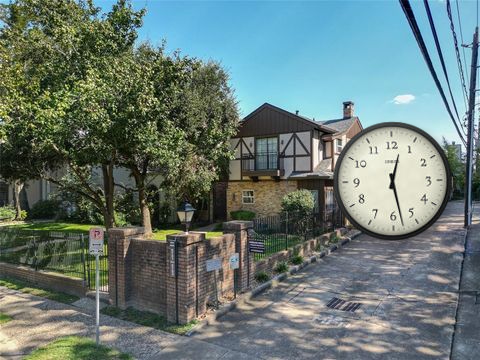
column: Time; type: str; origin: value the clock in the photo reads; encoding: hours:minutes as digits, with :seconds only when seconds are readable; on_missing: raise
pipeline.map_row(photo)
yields 12:28
